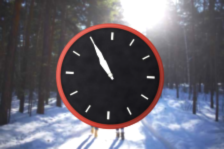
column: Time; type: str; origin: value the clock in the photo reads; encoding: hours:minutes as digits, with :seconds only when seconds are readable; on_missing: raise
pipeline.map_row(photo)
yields 10:55
